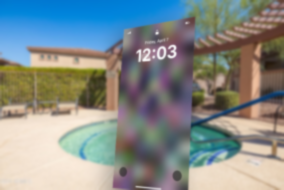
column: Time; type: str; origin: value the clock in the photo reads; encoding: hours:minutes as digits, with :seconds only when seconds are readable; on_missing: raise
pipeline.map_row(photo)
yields 12:03
